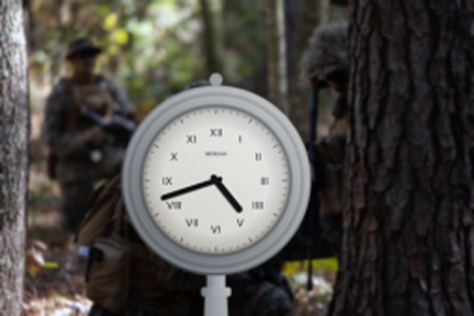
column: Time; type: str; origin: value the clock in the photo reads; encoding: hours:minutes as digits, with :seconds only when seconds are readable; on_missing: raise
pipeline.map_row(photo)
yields 4:42
